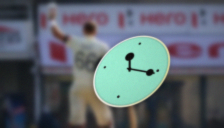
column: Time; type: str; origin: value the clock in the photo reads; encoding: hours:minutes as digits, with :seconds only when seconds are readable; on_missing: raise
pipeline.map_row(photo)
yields 11:16
